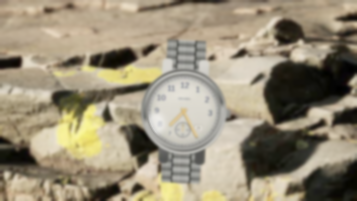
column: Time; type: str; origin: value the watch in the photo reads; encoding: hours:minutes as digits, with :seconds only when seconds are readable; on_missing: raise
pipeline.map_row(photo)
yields 7:25
